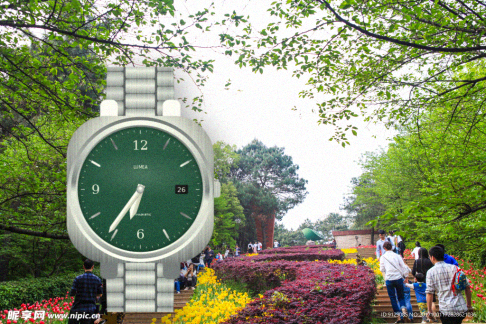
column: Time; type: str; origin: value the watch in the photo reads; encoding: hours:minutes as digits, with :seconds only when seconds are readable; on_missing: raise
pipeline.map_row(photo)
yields 6:36
